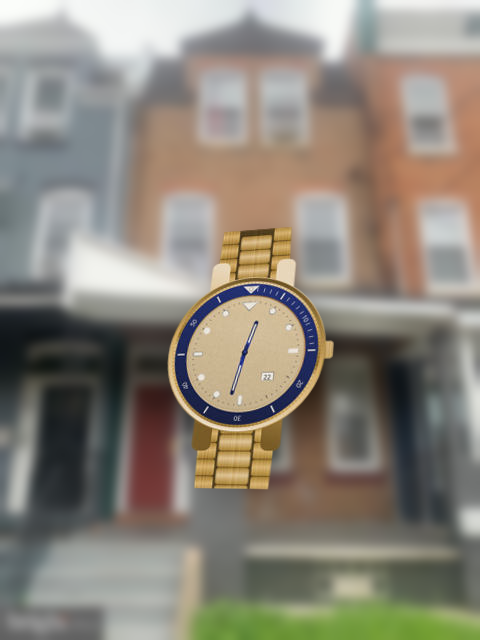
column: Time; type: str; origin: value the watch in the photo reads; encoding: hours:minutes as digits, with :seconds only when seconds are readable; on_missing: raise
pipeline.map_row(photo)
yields 12:32
